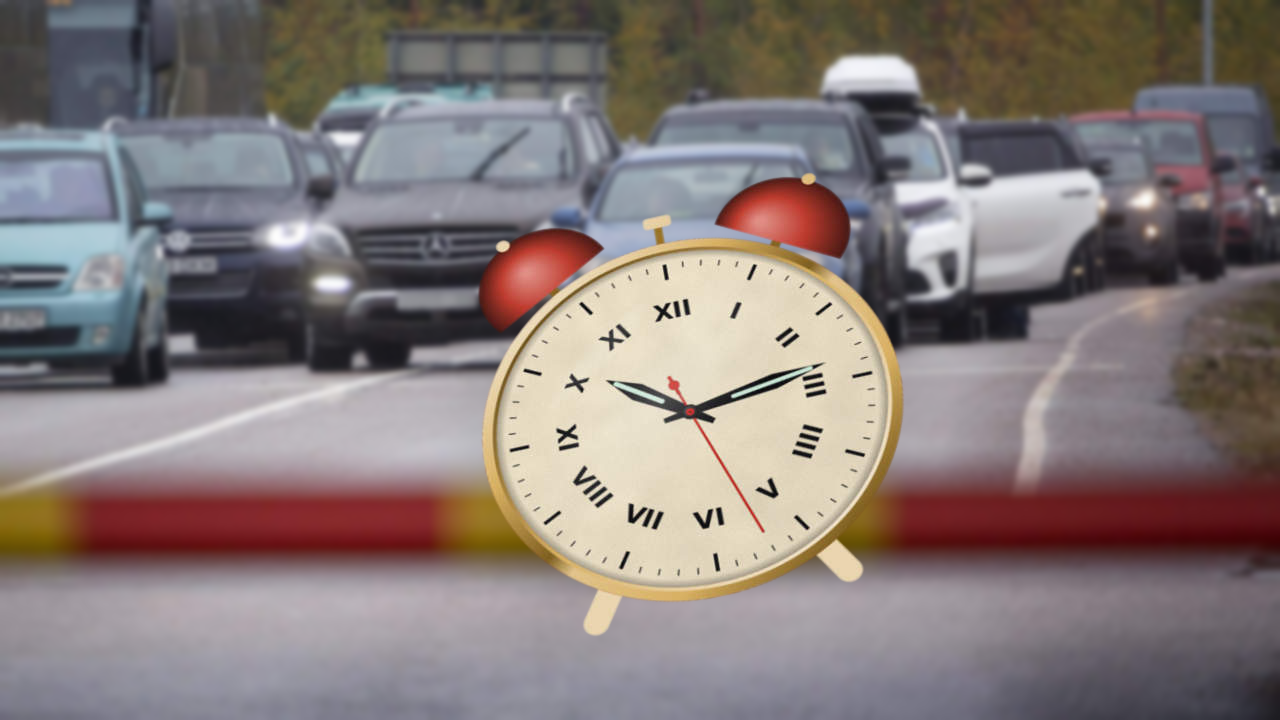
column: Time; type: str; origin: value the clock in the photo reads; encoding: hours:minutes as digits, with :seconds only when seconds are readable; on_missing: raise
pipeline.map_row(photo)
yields 10:13:27
